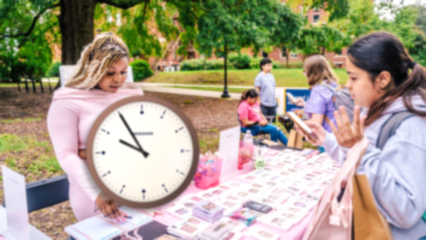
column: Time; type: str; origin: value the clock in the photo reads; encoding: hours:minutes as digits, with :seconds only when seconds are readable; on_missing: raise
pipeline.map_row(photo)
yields 9:55
